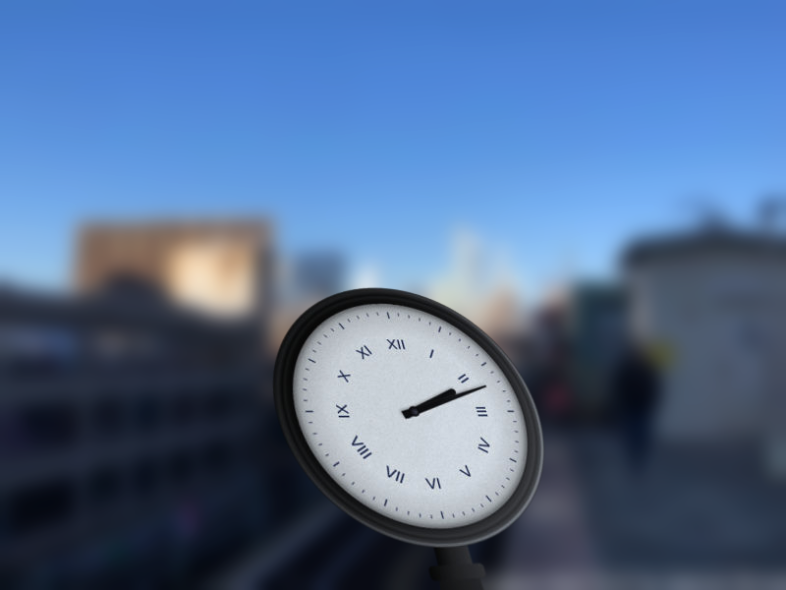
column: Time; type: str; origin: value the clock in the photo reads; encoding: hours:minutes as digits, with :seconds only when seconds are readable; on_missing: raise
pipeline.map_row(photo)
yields 2:12
